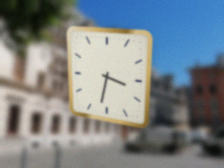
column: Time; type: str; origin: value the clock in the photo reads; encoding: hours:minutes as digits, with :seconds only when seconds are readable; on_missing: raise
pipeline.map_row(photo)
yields 3:32
